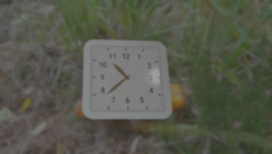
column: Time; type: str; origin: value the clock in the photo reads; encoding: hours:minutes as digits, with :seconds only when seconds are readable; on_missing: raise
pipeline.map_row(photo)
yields 10:38
